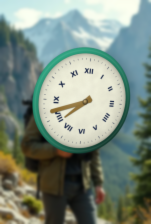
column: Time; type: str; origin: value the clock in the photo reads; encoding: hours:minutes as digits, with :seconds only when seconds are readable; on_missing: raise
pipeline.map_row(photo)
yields 7:42
